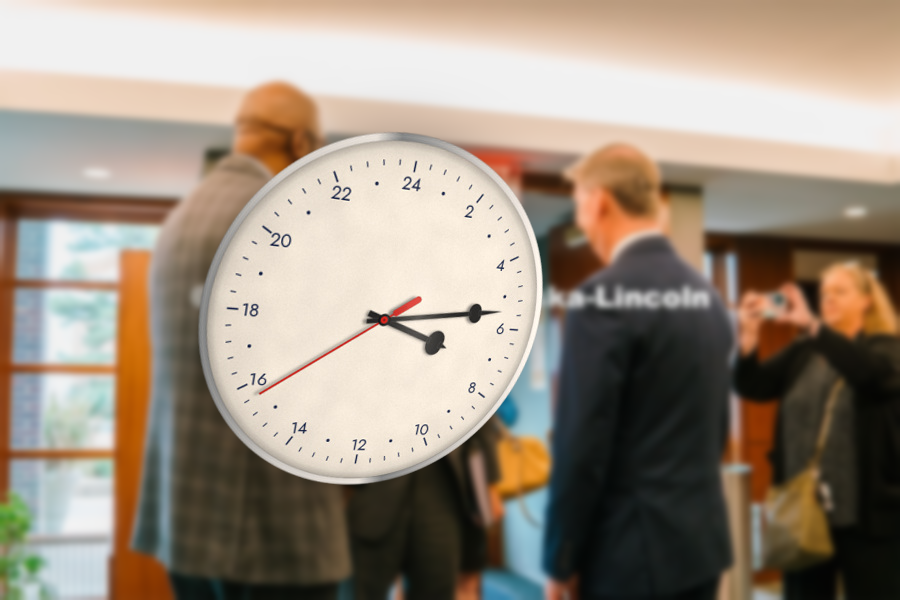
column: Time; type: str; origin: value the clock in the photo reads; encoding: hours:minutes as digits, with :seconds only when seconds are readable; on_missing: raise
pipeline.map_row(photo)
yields 7:13:39
